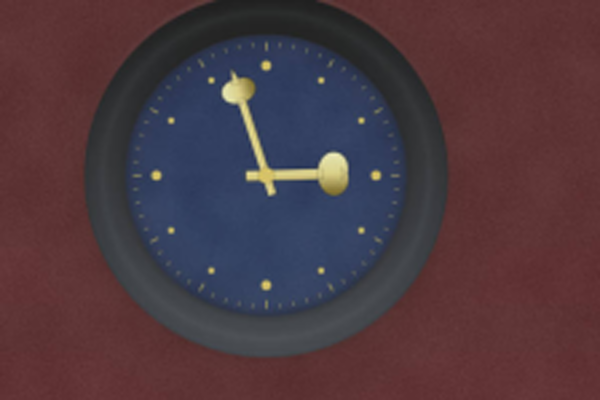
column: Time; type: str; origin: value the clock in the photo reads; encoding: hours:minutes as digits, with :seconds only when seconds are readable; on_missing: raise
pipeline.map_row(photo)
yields 2:57
